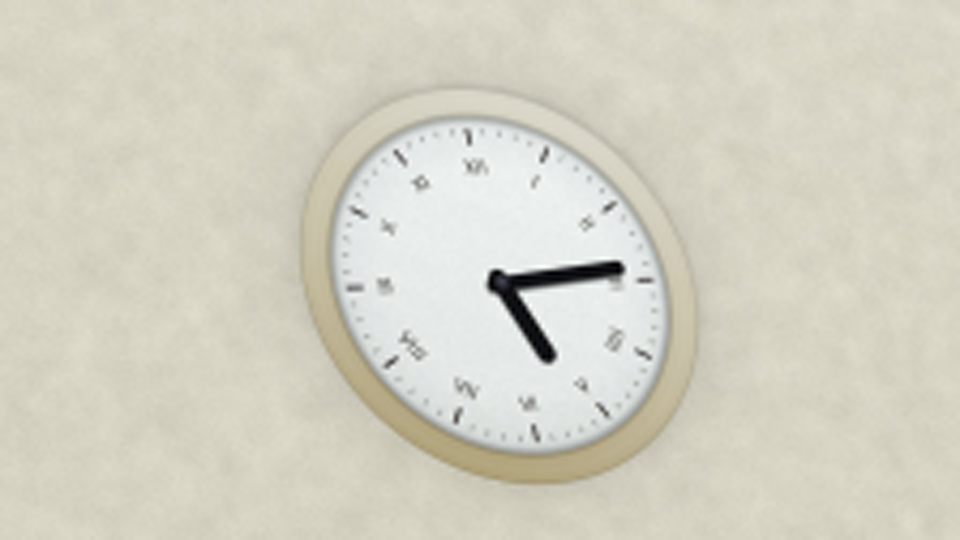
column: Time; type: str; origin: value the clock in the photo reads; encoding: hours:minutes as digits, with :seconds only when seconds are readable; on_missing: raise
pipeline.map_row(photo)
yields 5:14
